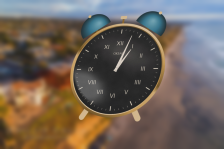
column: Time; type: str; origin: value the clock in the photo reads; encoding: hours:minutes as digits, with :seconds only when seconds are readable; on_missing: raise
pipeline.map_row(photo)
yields 1:03
